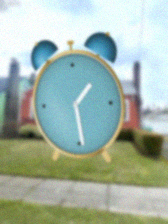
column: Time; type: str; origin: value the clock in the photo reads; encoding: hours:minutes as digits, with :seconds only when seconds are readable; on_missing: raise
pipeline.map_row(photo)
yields 1:29
